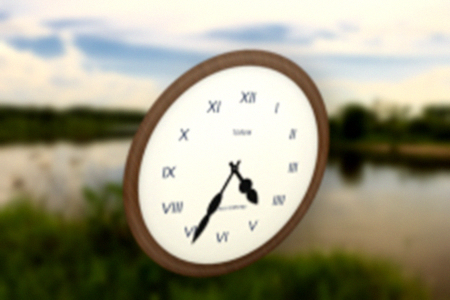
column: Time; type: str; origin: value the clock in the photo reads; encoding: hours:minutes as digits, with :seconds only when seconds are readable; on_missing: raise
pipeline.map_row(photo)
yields 4:34
